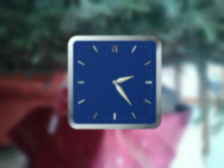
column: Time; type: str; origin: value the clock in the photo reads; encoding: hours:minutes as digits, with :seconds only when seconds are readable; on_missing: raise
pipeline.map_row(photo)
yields 2:24
